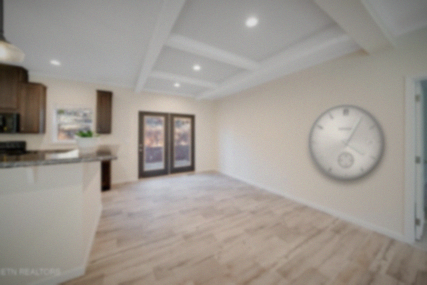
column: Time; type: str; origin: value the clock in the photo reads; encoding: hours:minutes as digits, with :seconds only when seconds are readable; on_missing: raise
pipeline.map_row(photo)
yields 4:05
